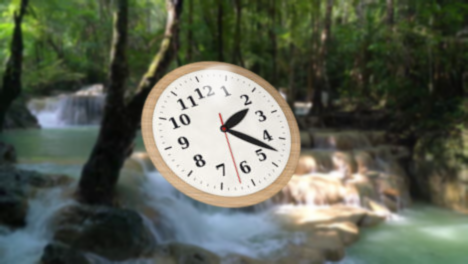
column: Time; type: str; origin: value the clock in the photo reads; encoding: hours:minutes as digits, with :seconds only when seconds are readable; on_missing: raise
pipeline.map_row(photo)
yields 2:22:32
